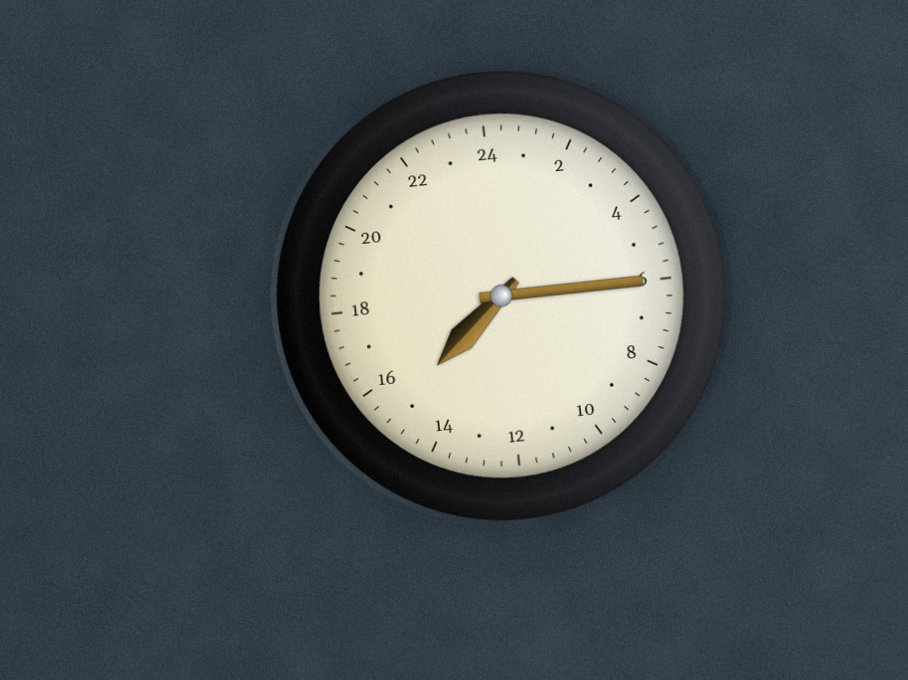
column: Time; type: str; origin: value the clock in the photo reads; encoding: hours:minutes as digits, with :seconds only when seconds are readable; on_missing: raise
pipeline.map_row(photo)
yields 15:15
